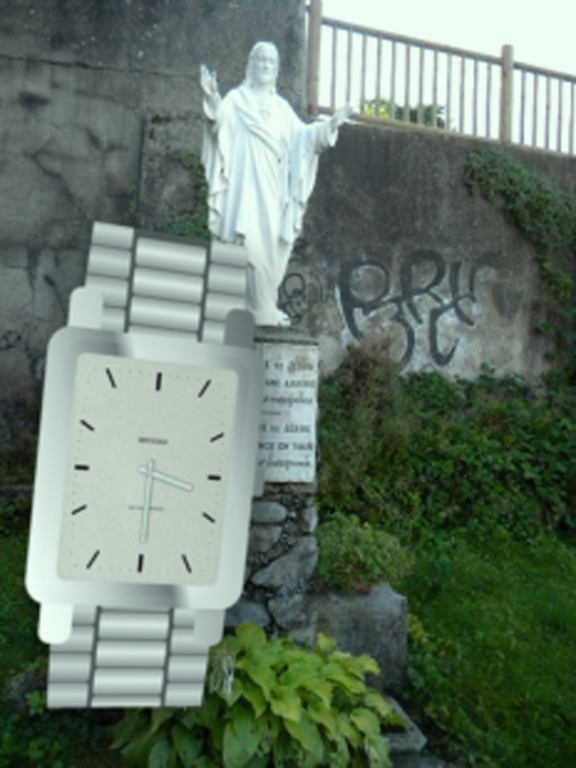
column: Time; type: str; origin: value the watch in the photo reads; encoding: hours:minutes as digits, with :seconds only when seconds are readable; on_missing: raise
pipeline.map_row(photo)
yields 3:30
